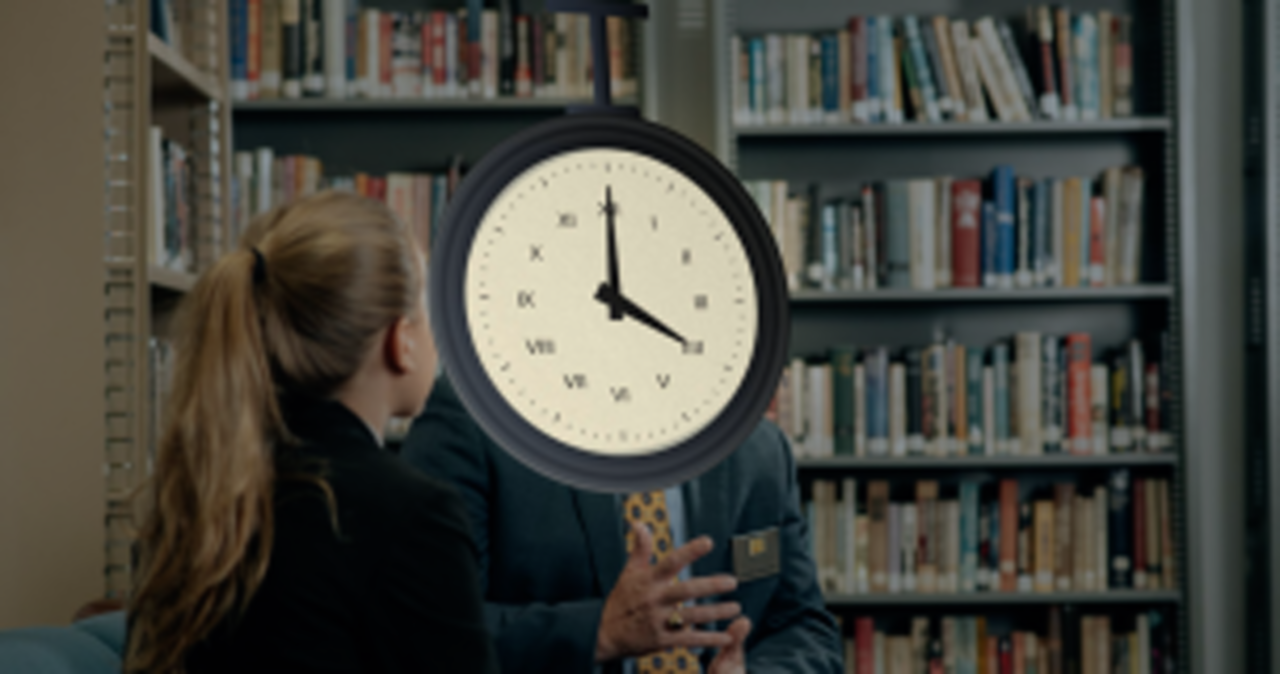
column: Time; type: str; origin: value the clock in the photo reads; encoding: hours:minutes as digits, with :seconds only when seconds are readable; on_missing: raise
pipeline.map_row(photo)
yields 4:00
